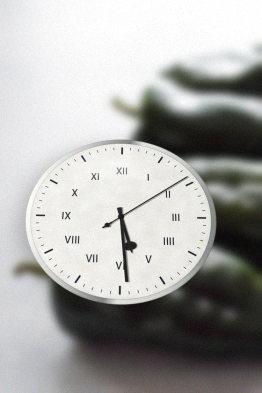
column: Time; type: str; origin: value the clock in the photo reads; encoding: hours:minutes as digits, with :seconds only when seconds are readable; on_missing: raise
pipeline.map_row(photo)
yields 5:29:09
